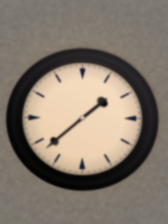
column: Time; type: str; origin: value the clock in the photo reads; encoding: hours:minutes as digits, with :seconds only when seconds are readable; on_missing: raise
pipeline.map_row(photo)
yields 1:38
